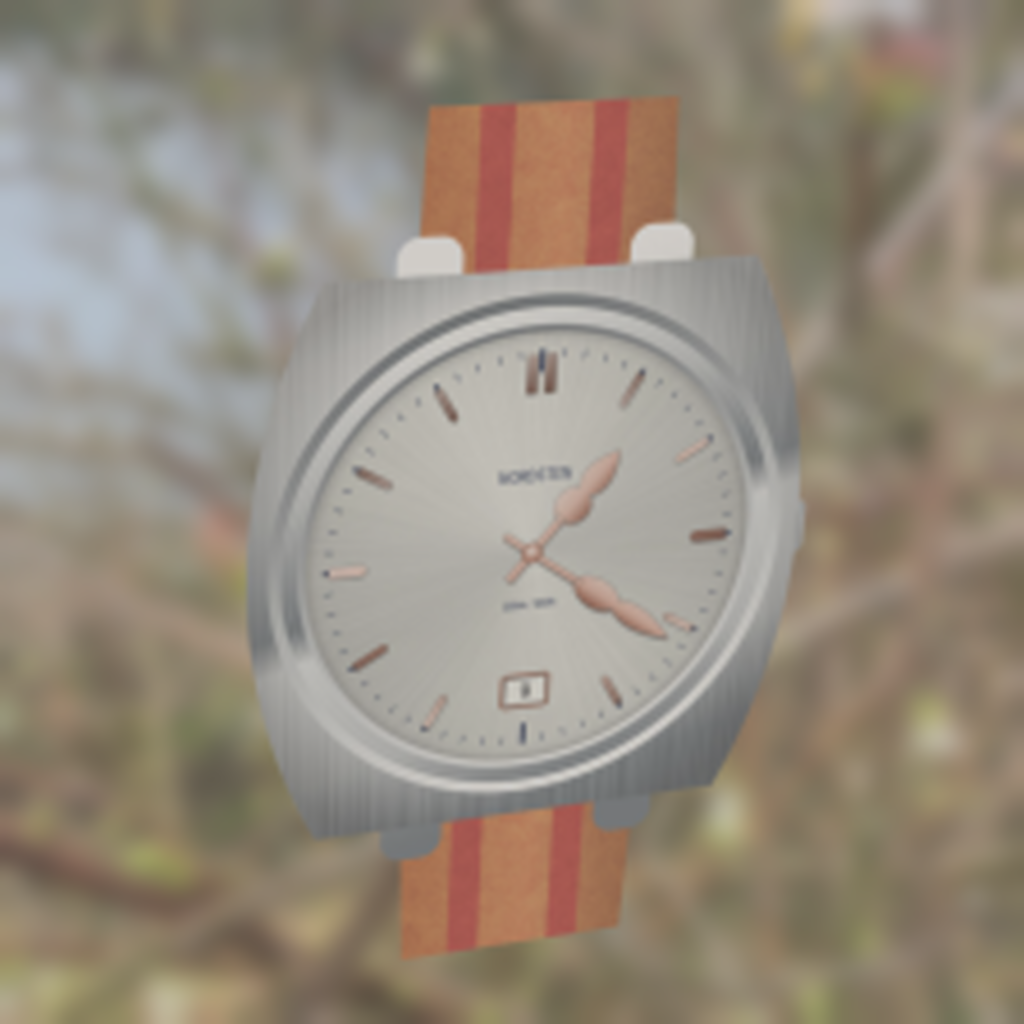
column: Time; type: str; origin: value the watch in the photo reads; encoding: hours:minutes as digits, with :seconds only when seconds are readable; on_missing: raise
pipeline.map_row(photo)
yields 1:21
